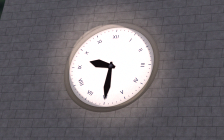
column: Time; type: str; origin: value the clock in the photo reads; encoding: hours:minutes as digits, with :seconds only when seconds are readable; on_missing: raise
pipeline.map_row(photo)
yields 9:30
